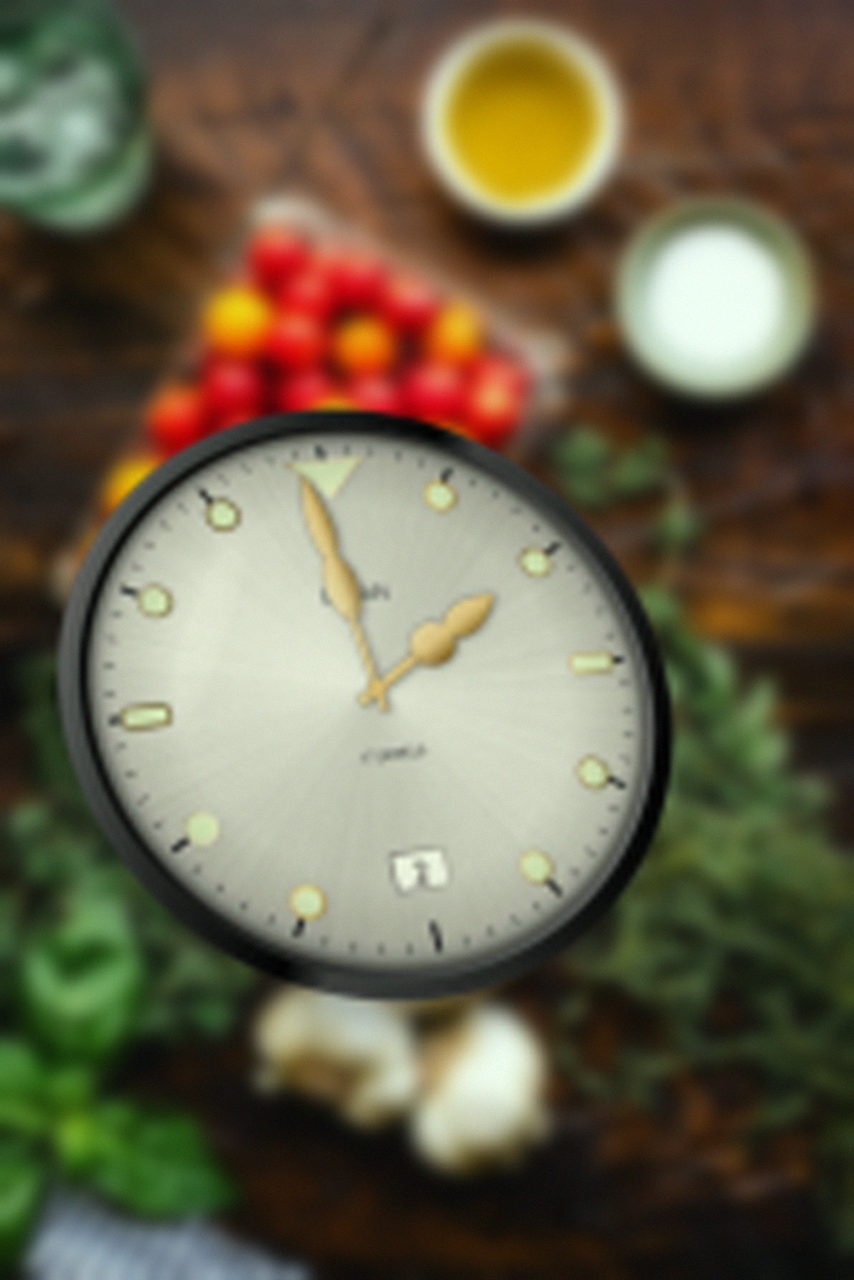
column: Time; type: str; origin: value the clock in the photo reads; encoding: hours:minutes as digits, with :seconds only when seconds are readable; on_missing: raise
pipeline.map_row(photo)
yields 1:59
